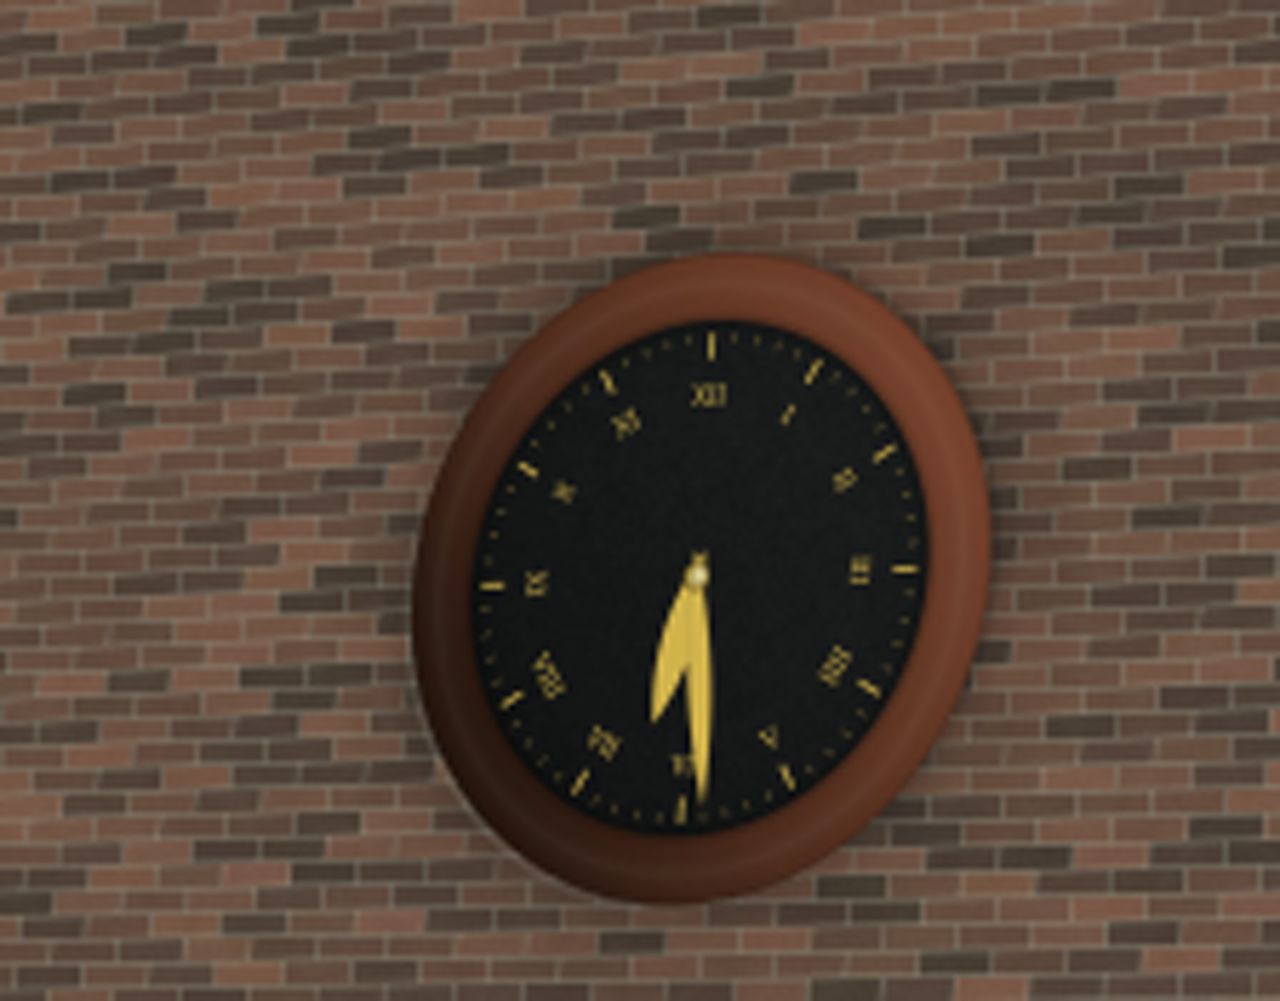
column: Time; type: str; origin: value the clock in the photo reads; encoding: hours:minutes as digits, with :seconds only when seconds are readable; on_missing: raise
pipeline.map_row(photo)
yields 6:29
